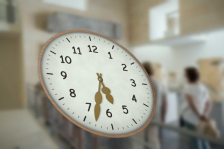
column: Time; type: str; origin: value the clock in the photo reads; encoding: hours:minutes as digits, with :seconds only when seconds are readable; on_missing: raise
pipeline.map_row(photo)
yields 5:33
